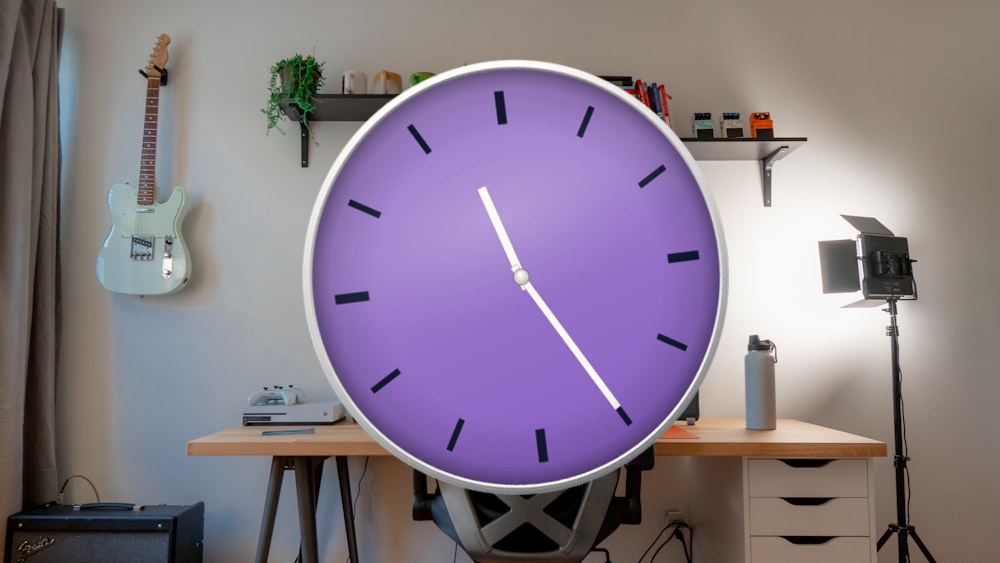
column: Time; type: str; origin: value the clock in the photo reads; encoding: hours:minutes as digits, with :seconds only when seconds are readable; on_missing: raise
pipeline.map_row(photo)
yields 11:25
